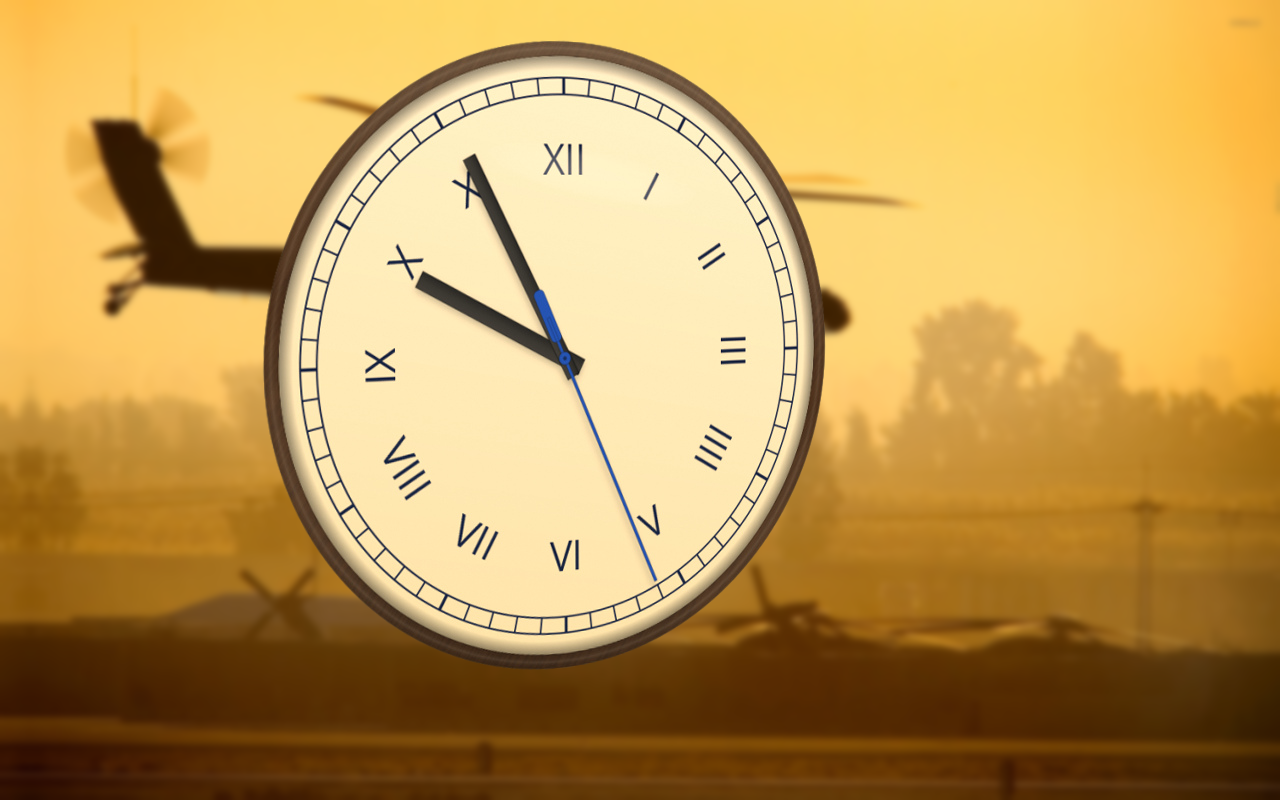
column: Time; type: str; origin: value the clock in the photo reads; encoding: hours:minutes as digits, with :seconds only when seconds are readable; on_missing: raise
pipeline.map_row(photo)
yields 9:55:26
